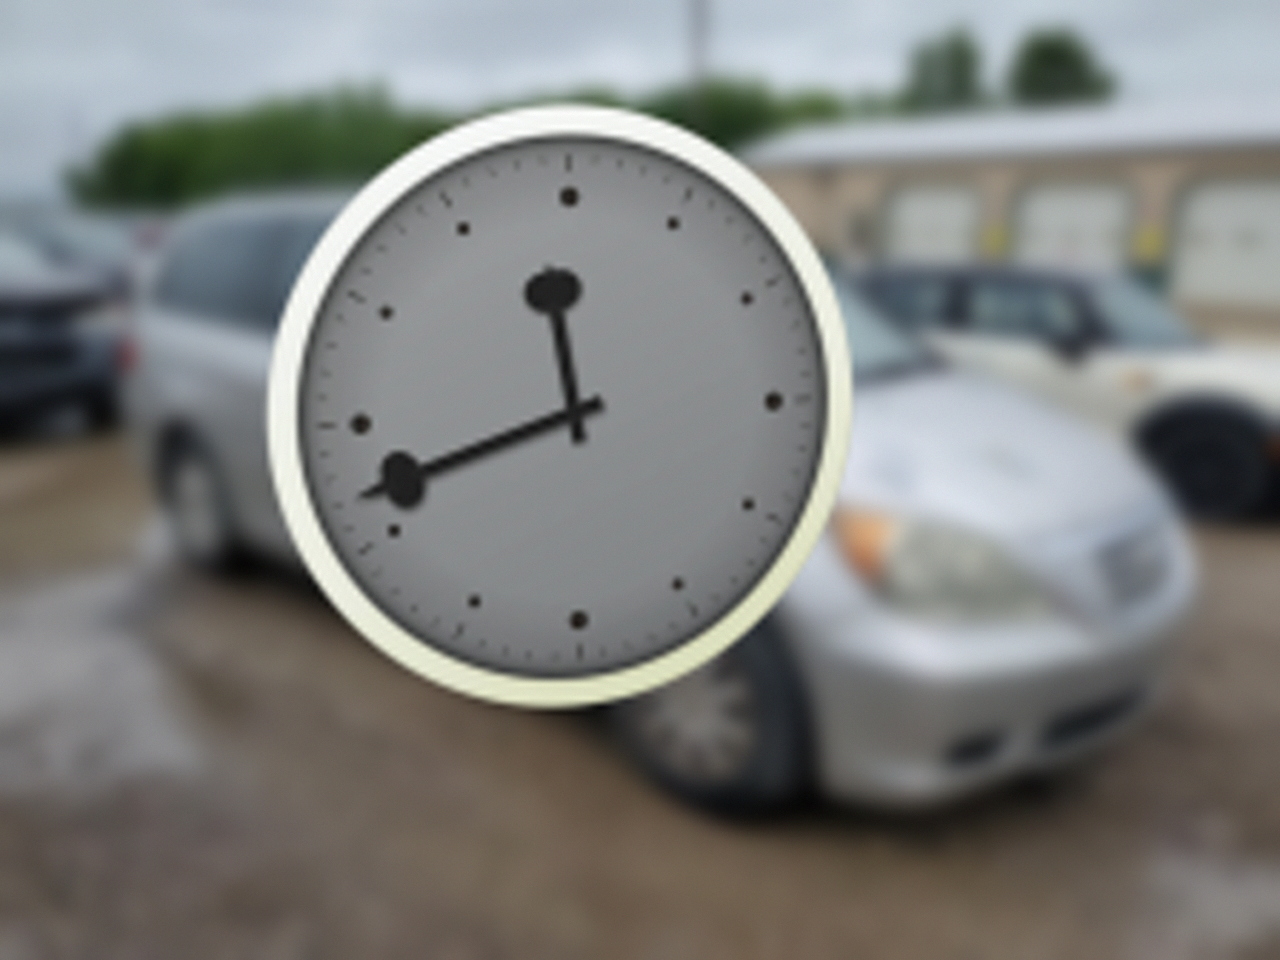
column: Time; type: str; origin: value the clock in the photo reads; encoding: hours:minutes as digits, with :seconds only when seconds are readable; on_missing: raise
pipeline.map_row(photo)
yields 11:42
